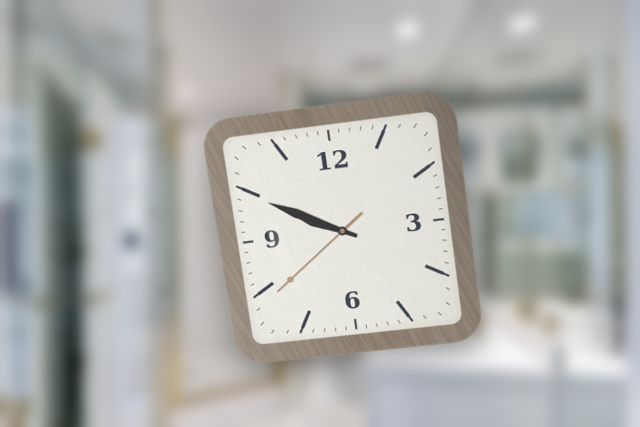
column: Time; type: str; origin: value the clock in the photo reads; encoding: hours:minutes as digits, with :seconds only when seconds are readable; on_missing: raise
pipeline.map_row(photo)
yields 9:49:39
